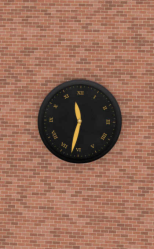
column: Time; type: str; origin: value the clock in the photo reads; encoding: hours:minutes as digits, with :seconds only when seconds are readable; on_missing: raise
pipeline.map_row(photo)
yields 11:32
